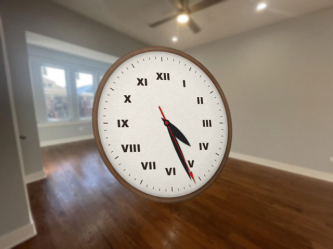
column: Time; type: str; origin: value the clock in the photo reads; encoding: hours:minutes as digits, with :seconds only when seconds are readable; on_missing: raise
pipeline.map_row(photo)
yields 4:26:26
